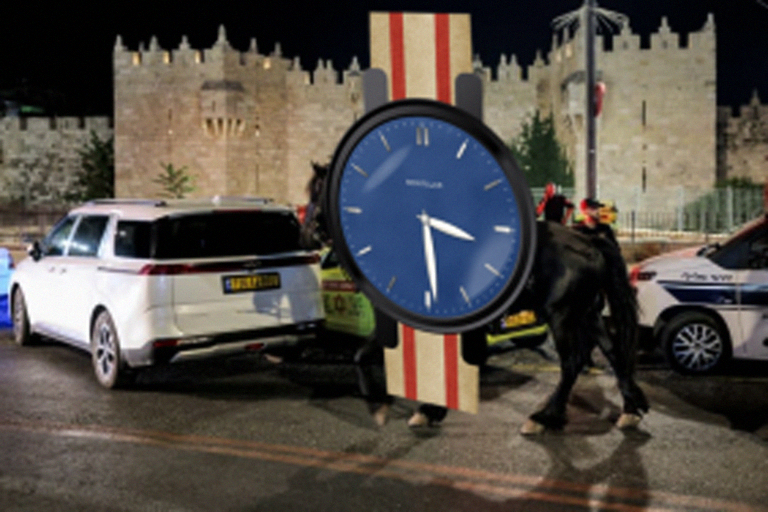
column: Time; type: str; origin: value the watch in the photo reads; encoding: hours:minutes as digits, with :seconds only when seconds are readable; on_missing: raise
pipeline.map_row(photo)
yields 3:29
